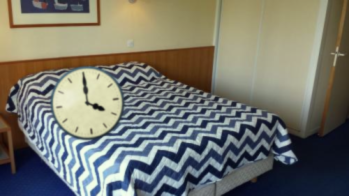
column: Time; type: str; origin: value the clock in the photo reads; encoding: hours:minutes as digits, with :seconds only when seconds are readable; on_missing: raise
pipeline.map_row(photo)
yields 4:00
